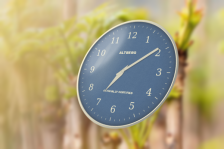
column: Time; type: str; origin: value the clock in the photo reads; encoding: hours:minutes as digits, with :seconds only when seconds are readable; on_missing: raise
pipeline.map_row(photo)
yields 7:09
